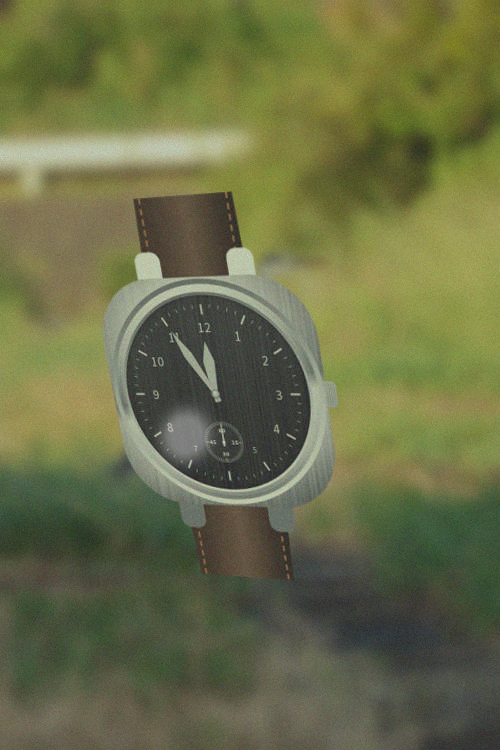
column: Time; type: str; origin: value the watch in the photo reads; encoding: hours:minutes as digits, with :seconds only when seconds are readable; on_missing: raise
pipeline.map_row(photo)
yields 11:55
